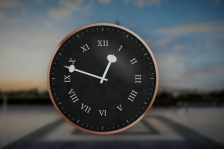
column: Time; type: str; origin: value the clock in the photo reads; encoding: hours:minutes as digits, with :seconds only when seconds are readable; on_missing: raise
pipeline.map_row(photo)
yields 12:48
